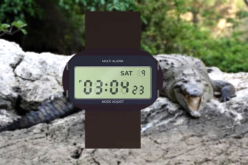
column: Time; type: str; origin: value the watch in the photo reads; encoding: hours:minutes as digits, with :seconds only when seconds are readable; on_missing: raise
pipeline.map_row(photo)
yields 3:04:23
